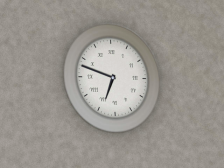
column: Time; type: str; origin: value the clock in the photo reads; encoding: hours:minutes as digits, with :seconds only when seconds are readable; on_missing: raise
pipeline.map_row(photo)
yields 6:48
